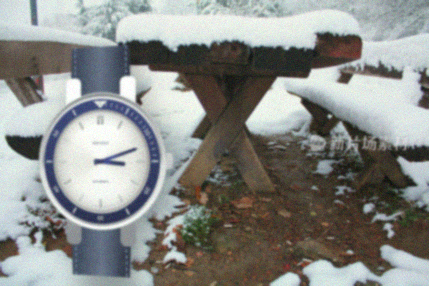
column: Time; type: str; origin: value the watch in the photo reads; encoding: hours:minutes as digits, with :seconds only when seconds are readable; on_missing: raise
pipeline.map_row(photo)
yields 3:12
